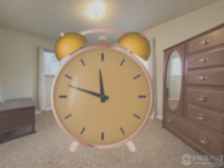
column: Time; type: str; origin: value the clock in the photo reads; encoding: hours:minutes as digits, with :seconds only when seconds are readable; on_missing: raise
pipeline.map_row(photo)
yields 11:48
